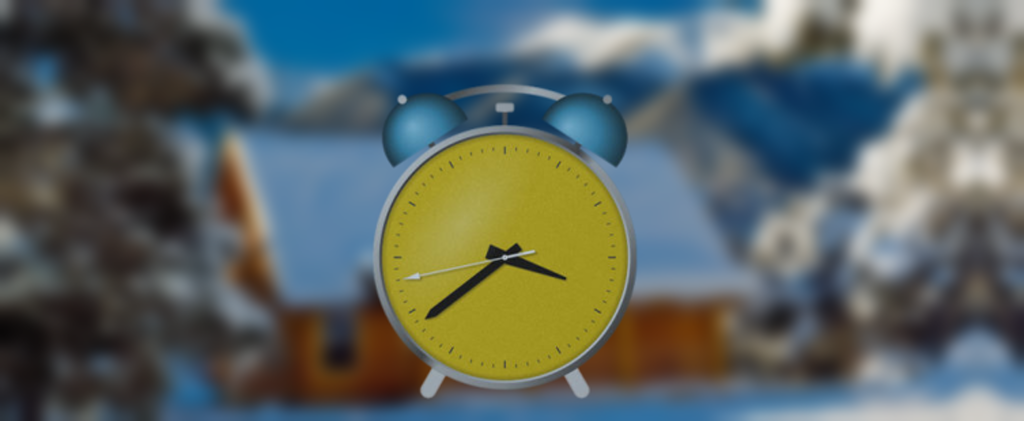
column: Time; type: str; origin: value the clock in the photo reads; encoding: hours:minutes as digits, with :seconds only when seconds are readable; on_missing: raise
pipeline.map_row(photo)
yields 3:38:43
